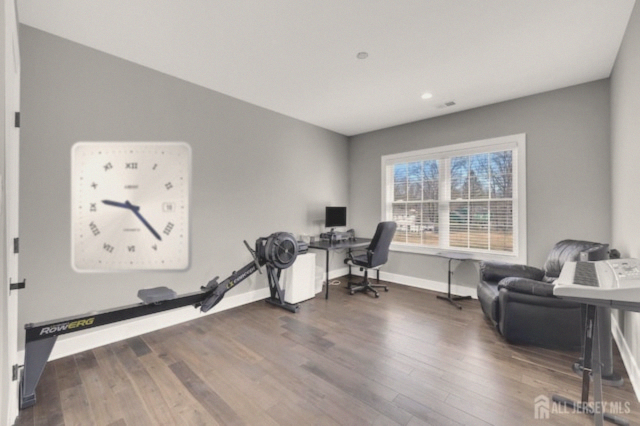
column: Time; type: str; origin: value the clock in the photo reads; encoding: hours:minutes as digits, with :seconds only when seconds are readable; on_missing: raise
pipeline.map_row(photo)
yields 9:23
